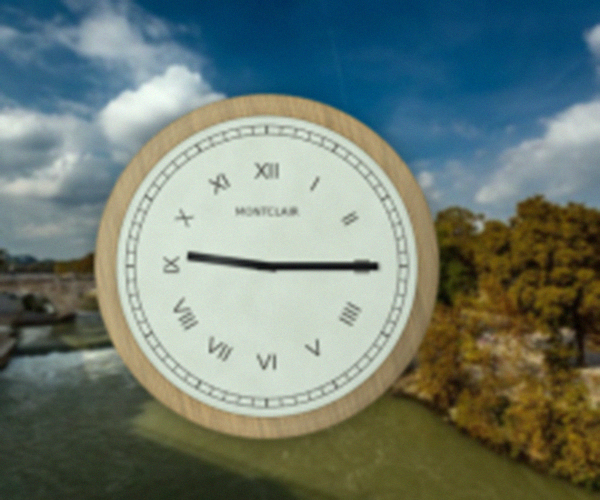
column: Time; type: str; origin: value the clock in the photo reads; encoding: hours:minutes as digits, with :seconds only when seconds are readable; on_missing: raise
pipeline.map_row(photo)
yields 9:15
